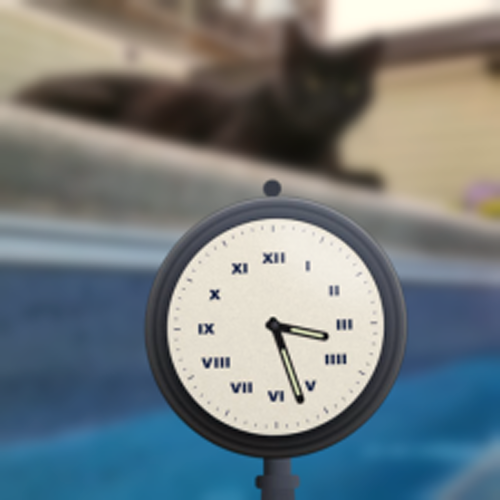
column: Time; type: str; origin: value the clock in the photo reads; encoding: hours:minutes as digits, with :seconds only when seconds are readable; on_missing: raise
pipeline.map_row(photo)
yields 3:27
